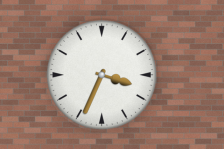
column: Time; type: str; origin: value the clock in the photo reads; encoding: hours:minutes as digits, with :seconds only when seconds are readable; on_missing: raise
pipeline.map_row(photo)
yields 3:34
